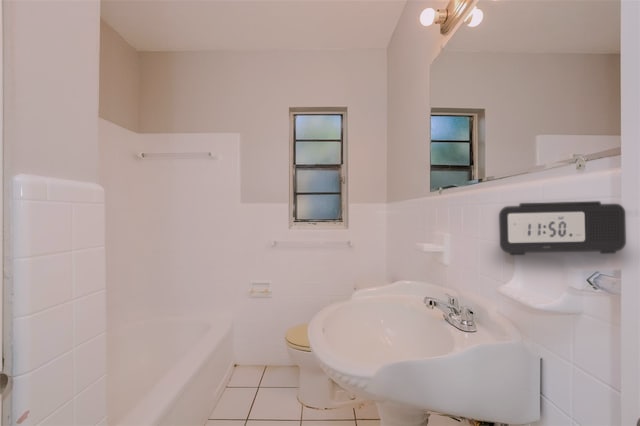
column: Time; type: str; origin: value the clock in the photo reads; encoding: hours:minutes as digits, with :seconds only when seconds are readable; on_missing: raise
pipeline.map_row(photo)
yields 11:50
